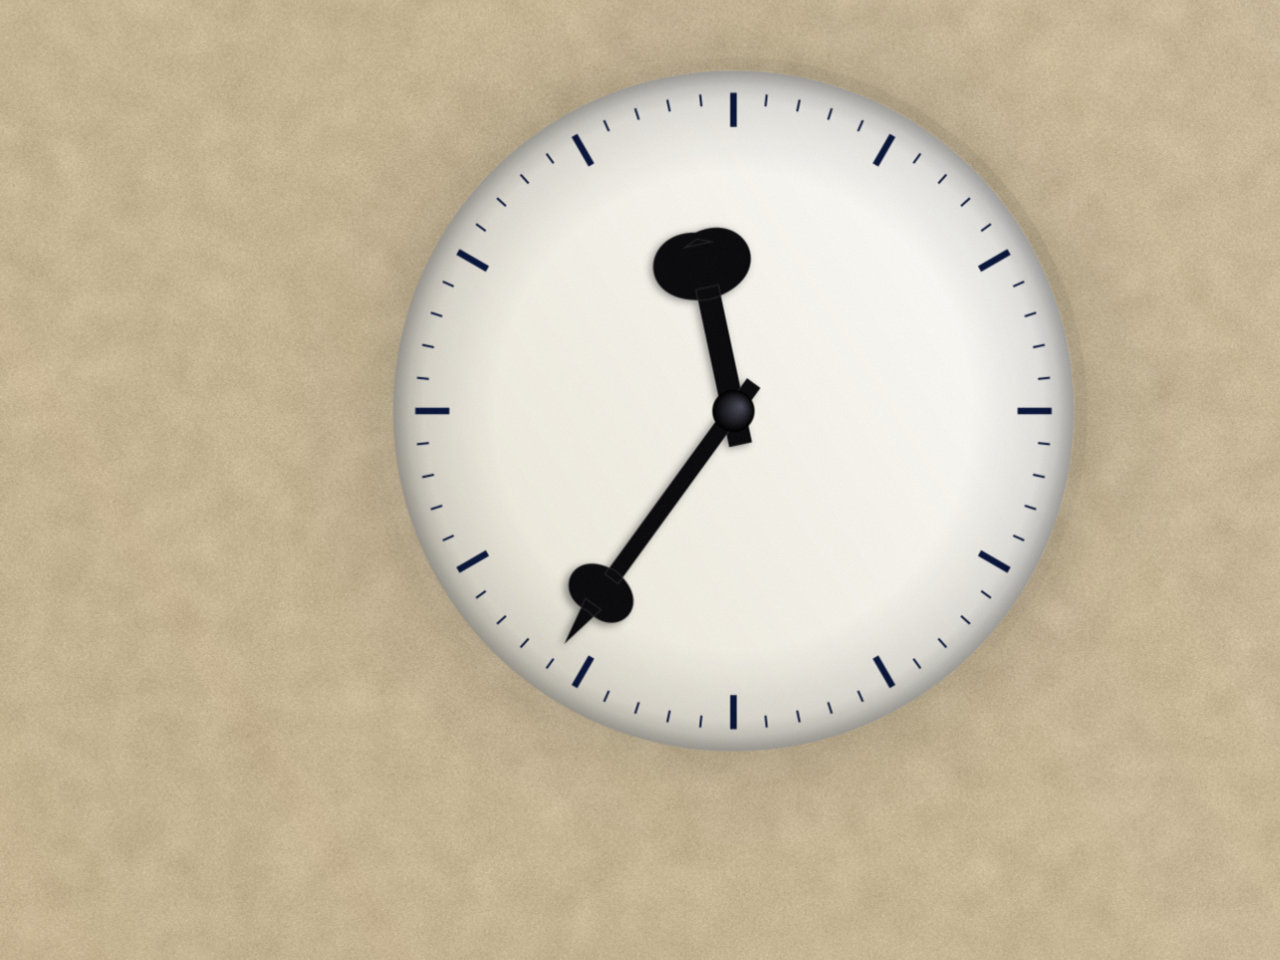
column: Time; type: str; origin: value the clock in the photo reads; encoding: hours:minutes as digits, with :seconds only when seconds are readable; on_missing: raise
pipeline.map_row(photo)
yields 11:36
